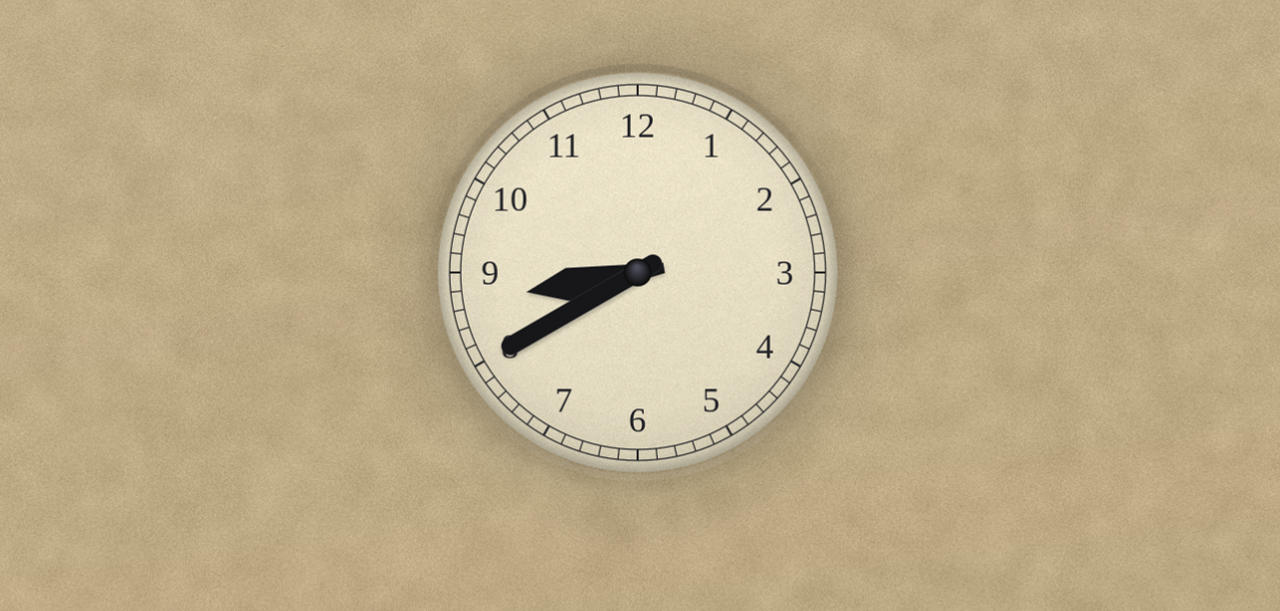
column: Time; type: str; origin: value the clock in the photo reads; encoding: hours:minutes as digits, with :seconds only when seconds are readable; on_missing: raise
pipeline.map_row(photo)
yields 8:40
